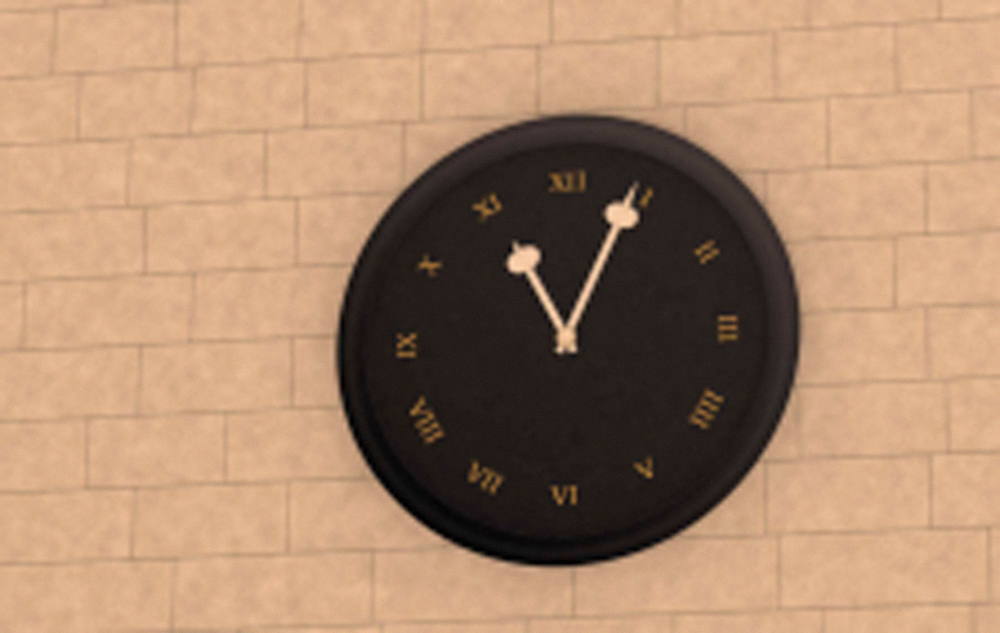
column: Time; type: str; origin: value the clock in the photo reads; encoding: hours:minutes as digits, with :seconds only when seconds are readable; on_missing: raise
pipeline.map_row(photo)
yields 11:04
